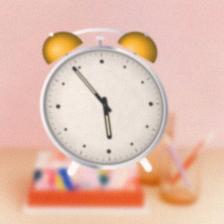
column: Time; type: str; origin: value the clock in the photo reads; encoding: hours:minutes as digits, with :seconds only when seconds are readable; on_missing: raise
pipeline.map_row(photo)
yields 5:54
